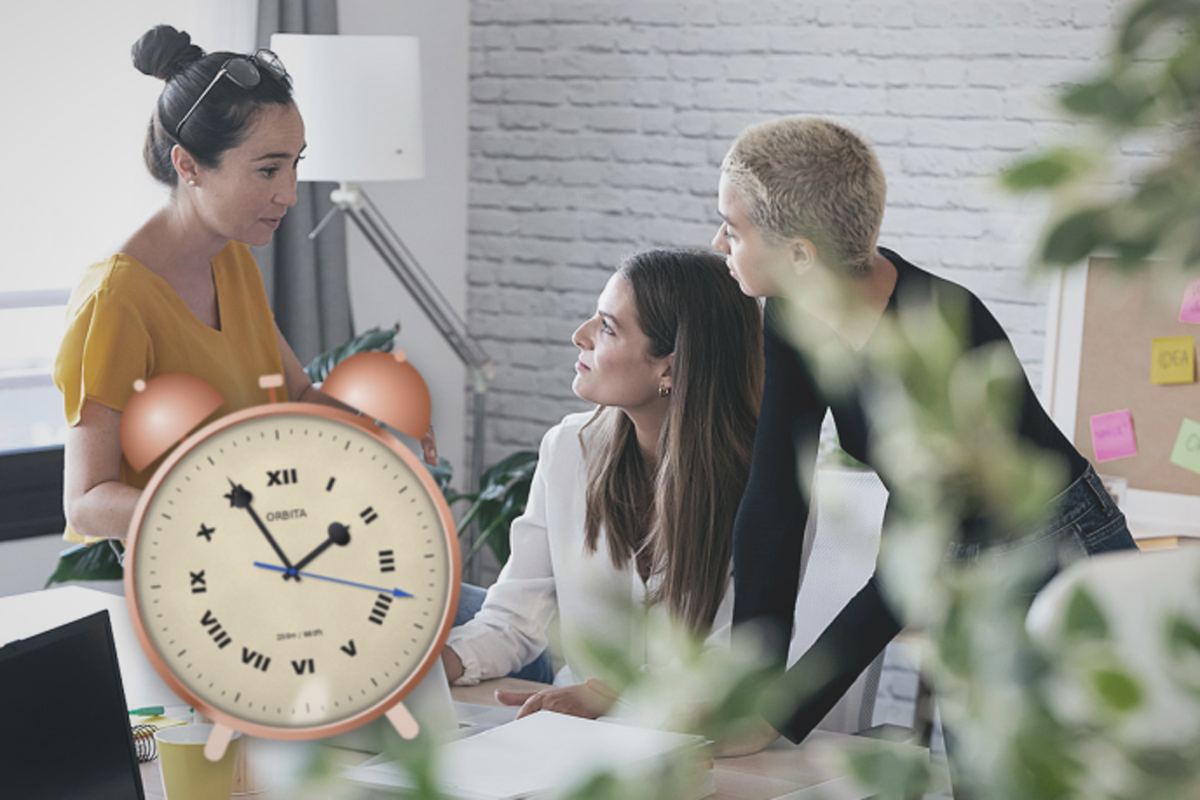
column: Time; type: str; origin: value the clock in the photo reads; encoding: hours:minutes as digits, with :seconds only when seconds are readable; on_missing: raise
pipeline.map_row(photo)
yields 1:55:18
